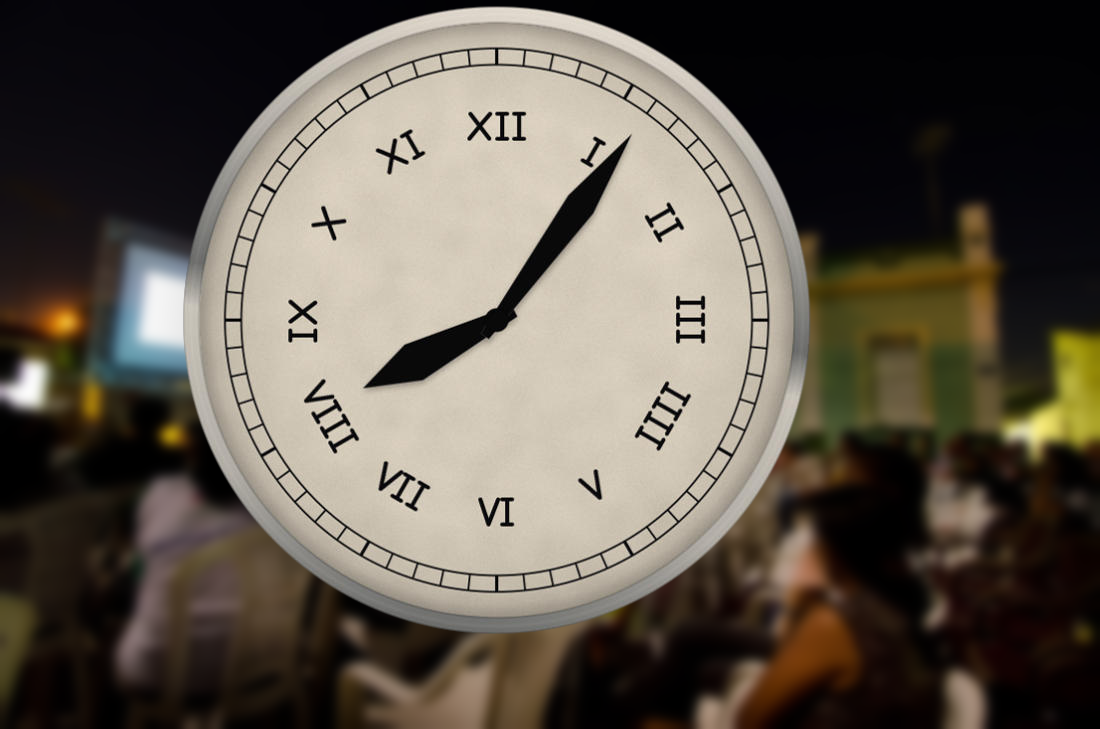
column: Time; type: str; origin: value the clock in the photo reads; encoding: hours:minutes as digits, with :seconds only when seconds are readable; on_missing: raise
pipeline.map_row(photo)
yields 8:06
